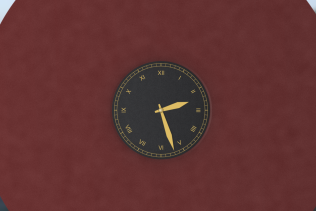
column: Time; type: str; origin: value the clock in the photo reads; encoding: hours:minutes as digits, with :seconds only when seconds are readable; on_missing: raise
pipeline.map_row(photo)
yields 2:27
